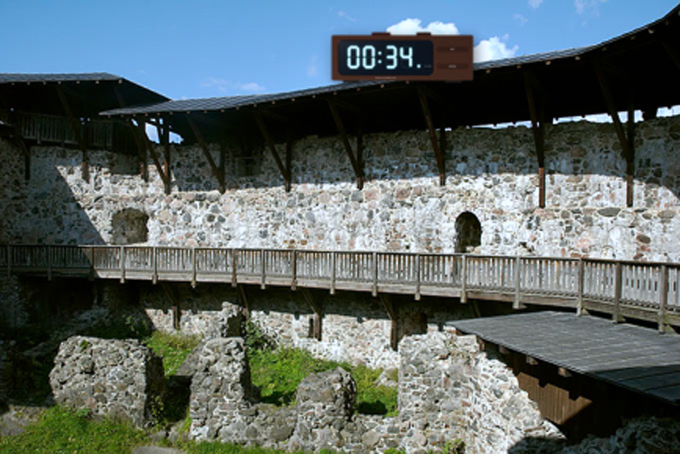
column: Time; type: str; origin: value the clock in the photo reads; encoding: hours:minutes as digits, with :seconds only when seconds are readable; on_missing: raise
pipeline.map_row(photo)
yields 0:34
